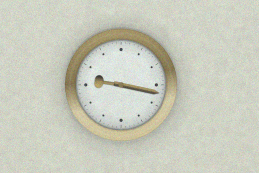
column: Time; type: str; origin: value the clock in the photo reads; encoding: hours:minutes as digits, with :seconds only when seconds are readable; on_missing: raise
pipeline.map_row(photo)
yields 9:17
